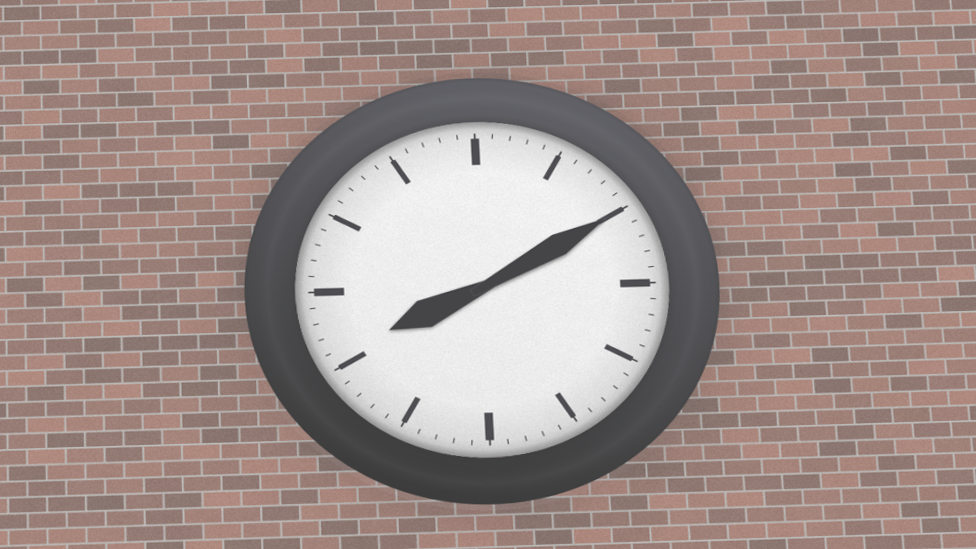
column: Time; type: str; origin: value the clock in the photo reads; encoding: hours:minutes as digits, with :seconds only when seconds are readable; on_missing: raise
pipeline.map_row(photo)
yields 8:10
